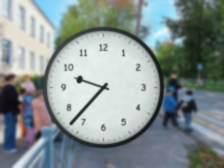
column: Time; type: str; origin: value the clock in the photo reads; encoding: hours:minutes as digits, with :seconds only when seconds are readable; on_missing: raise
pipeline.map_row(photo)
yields 9:37
